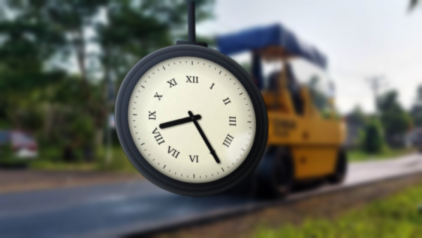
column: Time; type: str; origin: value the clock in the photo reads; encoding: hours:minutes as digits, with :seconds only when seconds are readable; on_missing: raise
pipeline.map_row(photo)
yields 8:25
